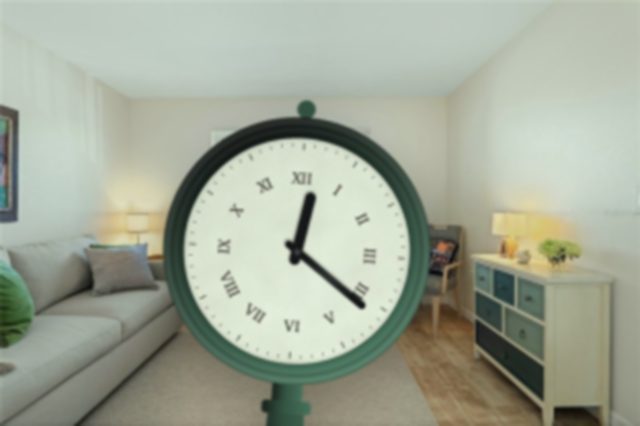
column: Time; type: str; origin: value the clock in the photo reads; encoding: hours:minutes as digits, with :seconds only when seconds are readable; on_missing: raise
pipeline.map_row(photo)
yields 12:21
